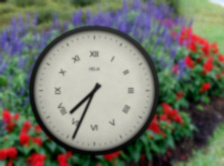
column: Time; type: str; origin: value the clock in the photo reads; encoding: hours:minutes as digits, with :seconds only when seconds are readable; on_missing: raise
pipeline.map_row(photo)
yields 7:34
